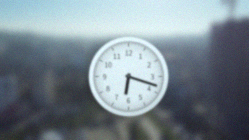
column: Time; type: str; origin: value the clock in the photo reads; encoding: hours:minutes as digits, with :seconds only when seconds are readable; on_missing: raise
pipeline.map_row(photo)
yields 6:18
